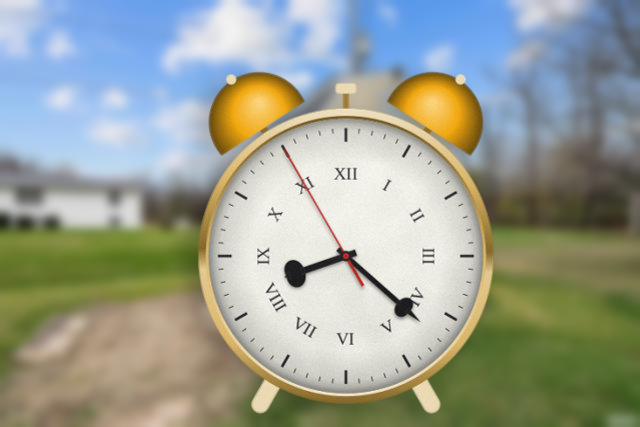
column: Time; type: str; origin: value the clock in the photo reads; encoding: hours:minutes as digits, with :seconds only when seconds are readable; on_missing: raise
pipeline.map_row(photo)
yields 8:21:55
